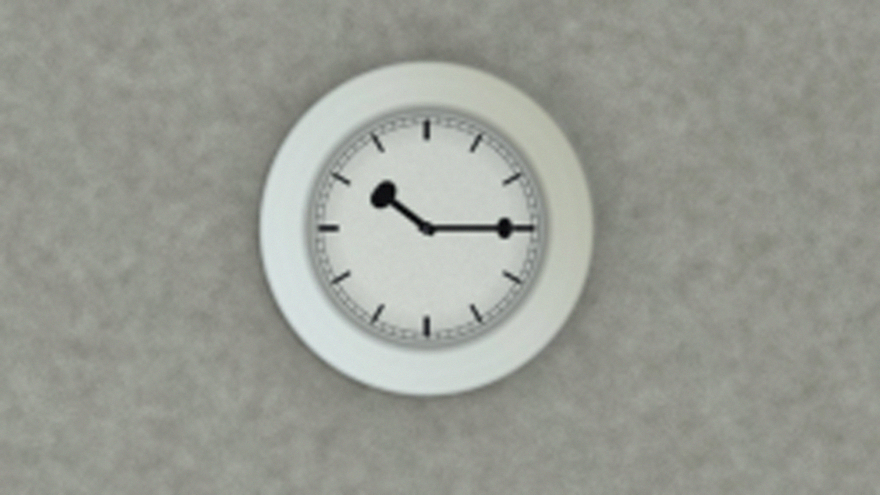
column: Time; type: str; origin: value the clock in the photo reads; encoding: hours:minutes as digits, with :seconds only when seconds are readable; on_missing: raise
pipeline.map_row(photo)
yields 10:15
